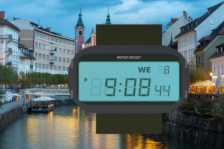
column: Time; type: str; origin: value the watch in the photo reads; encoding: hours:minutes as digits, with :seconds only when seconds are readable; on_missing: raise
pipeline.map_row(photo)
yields 9:08:44
